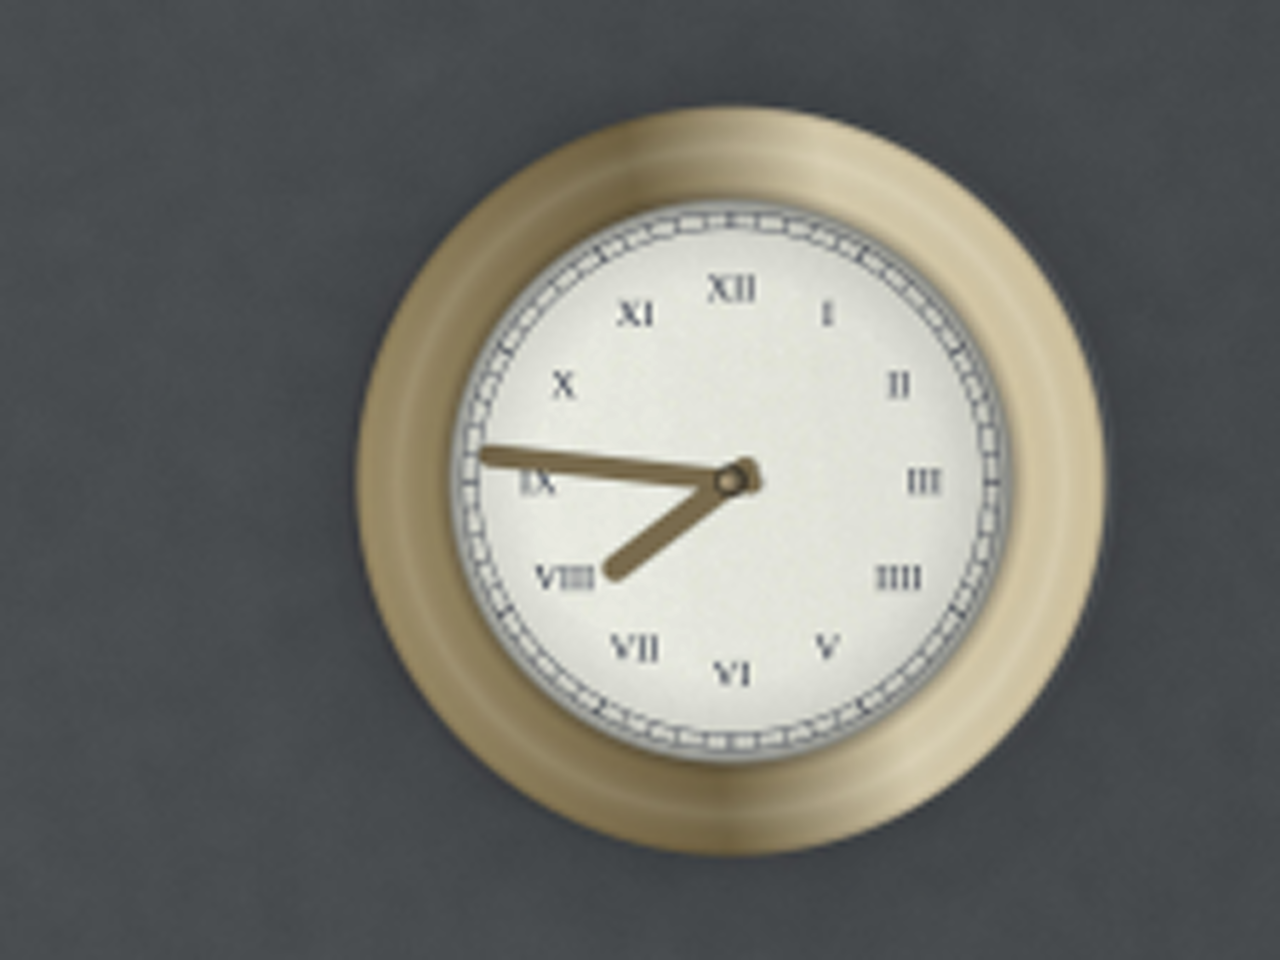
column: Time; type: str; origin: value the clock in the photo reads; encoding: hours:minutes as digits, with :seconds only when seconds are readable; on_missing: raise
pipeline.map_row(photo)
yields 7:46
